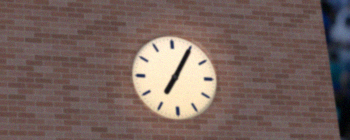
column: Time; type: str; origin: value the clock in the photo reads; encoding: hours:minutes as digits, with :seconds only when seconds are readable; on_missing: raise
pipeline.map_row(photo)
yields 7:05
